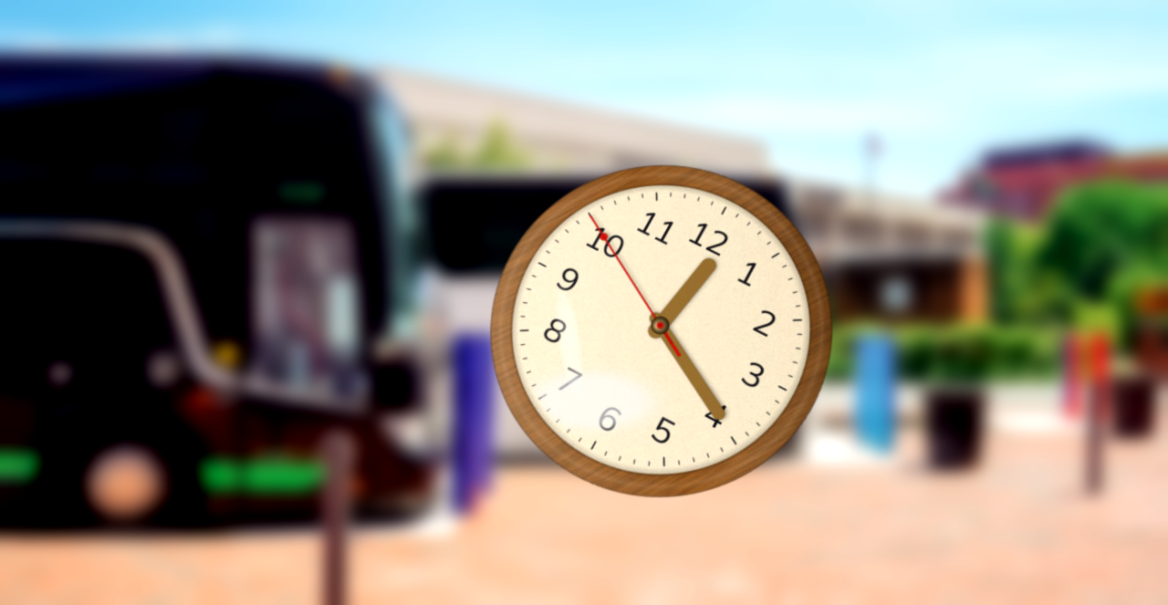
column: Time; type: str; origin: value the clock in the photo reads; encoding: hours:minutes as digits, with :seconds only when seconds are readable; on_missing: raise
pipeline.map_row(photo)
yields 12:19:50
